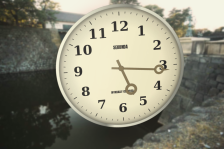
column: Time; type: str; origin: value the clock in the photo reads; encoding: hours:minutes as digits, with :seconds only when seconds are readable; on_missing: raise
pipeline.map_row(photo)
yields 5:16
